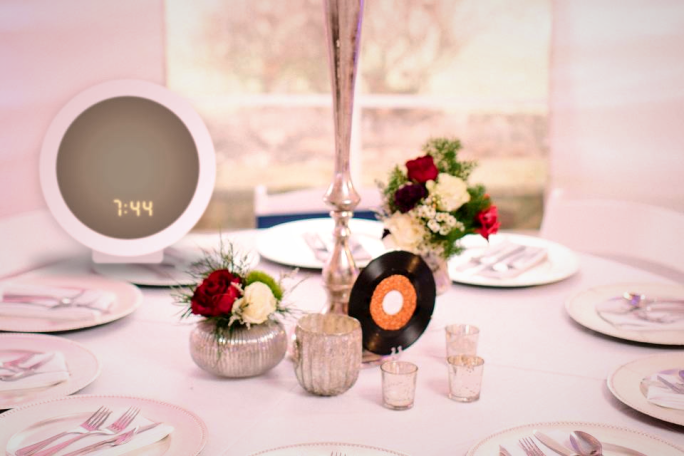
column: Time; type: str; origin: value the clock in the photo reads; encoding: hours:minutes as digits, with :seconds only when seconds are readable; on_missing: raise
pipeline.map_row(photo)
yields 7:44
